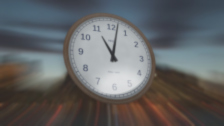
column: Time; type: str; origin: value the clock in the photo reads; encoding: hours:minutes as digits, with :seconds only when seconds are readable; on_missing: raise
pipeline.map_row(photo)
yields 11:02
